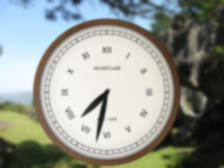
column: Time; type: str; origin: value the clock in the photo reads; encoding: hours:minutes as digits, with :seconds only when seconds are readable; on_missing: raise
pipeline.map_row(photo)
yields 7:32
